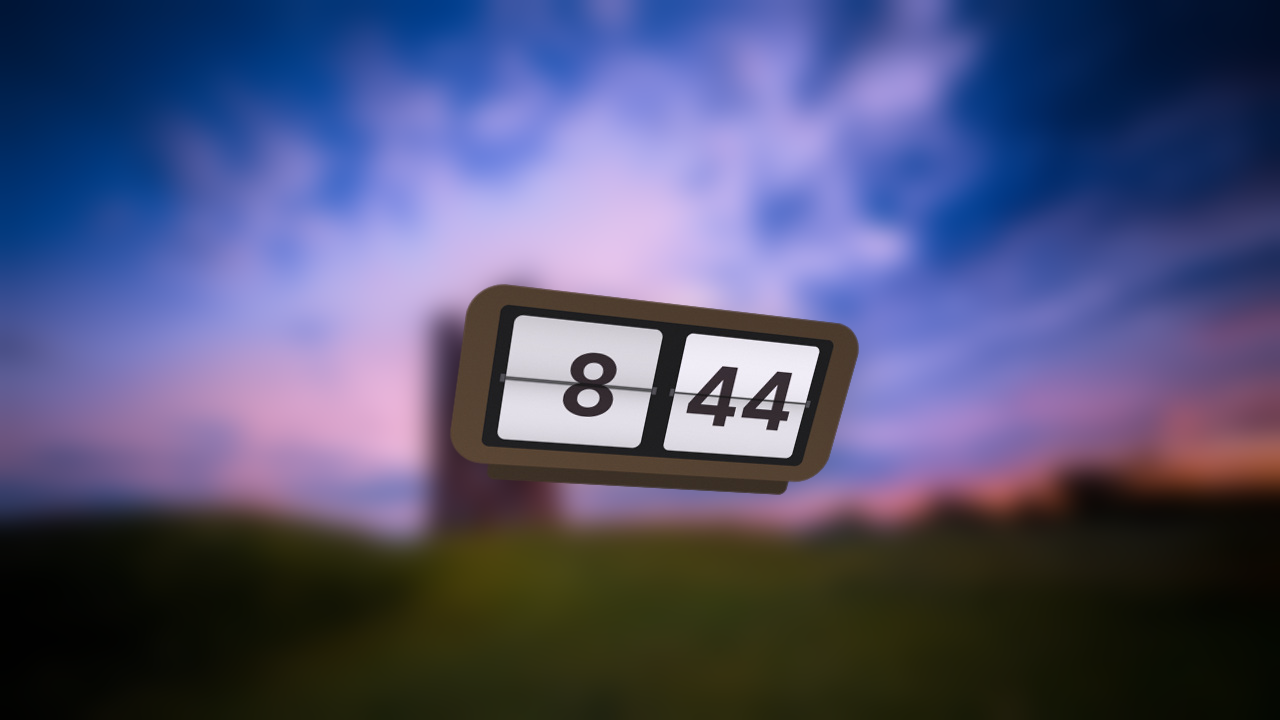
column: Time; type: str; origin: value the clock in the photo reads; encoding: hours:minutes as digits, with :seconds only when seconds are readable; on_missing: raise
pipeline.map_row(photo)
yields 8:44
